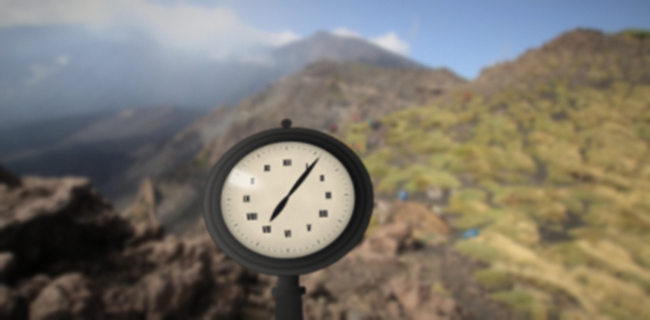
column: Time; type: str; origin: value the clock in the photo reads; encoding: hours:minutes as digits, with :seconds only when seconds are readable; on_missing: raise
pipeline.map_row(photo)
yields 7:06
